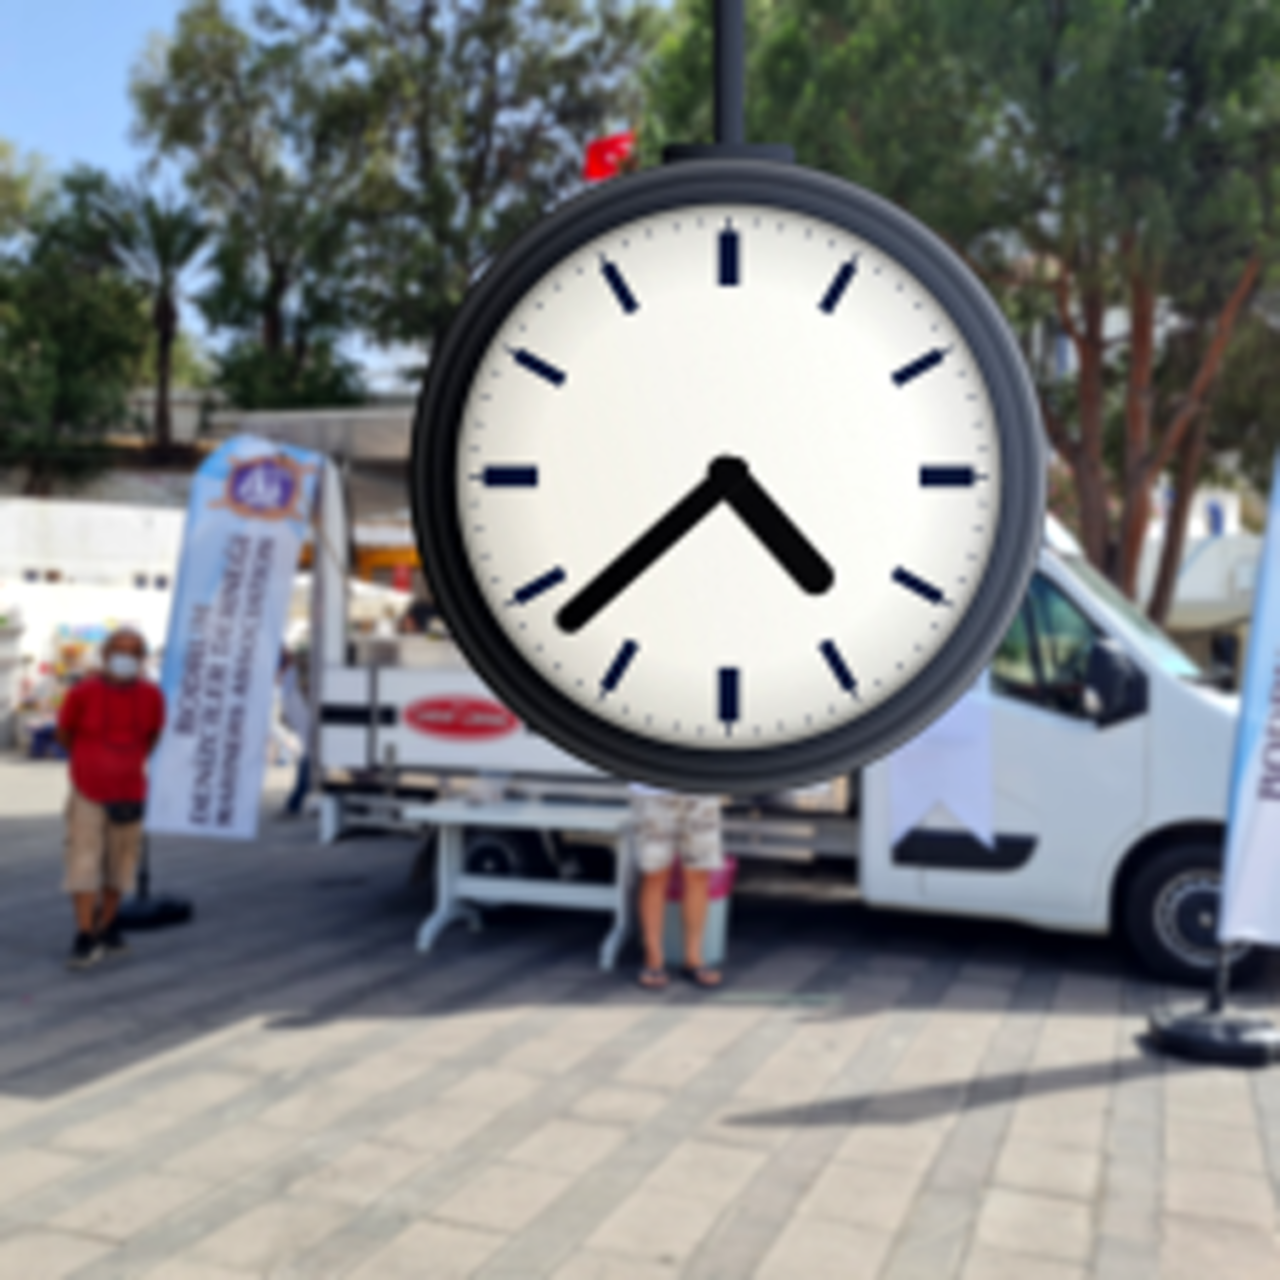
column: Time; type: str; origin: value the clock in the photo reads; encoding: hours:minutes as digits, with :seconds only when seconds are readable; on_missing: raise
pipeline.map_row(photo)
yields 4:38
